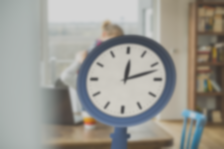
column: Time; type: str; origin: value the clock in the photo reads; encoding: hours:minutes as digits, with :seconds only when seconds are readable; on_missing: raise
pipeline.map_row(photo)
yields 12:12
